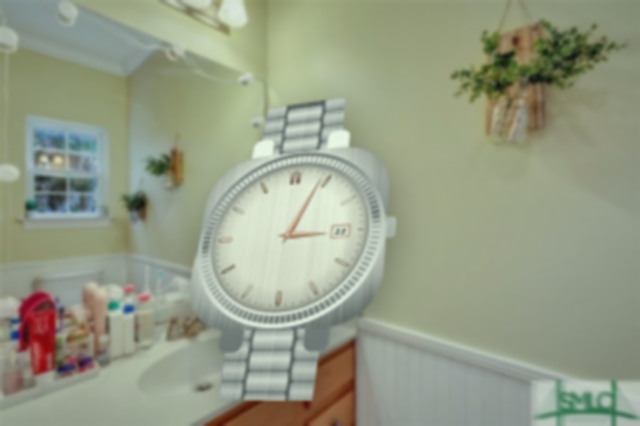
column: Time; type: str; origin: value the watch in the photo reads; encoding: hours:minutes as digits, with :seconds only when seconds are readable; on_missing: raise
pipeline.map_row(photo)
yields 3:04
